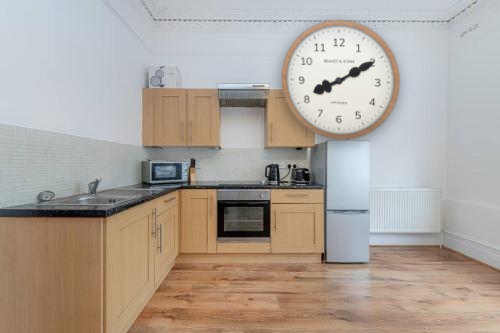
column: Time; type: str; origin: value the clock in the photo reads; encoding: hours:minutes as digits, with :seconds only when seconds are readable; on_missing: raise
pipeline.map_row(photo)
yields 8:10
